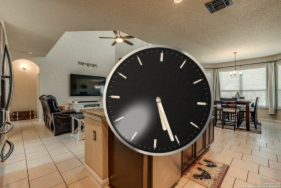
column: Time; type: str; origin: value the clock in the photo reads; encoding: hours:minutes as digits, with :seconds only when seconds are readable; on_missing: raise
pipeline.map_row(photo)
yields 5:26
